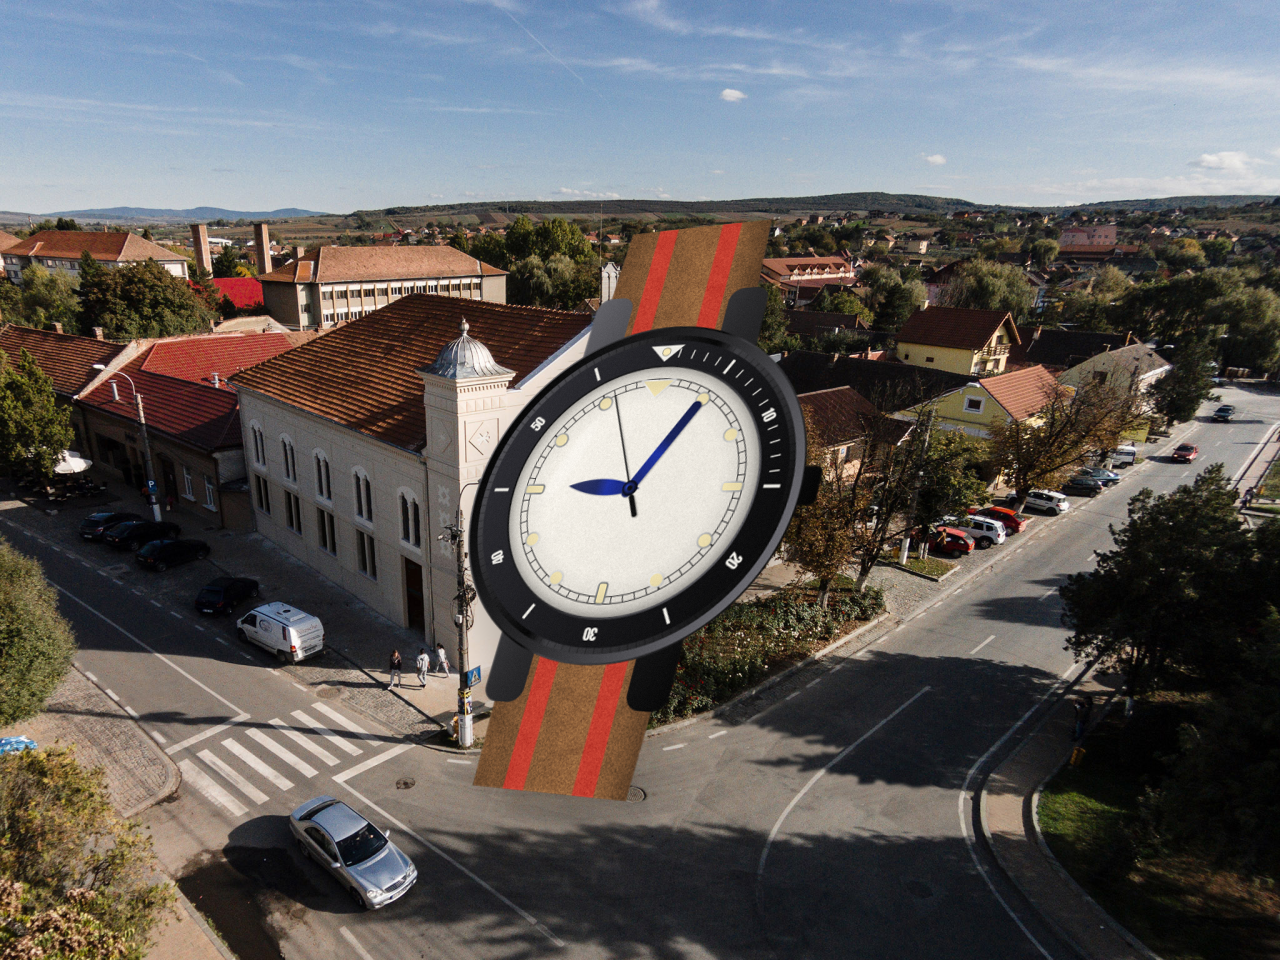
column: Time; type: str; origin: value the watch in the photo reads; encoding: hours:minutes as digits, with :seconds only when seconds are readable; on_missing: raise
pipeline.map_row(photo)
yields 9:04:56
